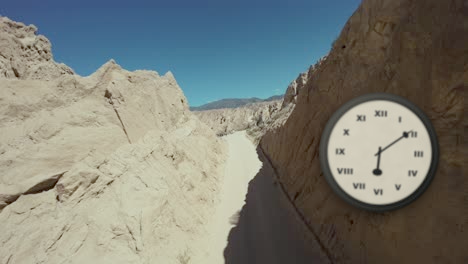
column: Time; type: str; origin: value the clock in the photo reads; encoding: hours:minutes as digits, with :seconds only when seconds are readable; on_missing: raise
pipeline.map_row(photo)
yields 6:09
